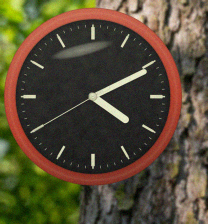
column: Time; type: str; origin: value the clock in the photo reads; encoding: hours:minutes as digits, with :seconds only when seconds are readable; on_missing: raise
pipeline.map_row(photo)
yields 4:10:40
